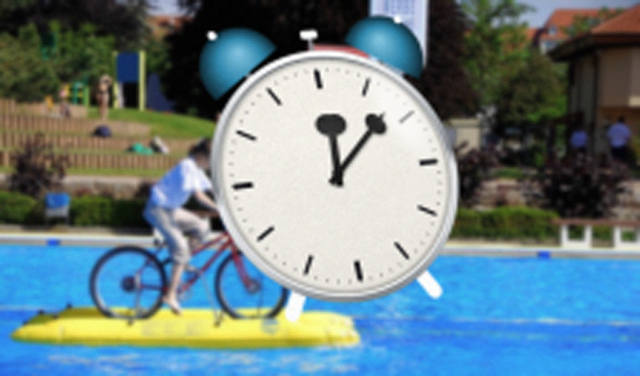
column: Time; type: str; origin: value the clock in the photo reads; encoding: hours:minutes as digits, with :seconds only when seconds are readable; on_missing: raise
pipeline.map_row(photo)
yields 12:08
